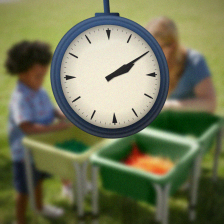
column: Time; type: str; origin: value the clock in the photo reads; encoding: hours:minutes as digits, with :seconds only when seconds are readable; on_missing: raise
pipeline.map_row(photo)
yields 2:10
